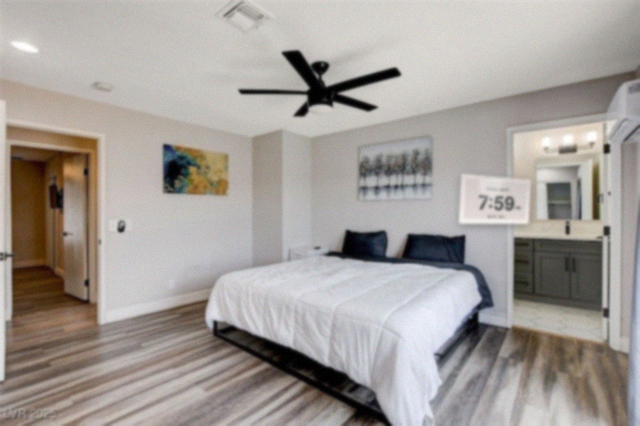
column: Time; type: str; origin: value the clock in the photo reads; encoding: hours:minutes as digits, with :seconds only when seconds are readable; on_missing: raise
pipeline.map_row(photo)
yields 7:59
